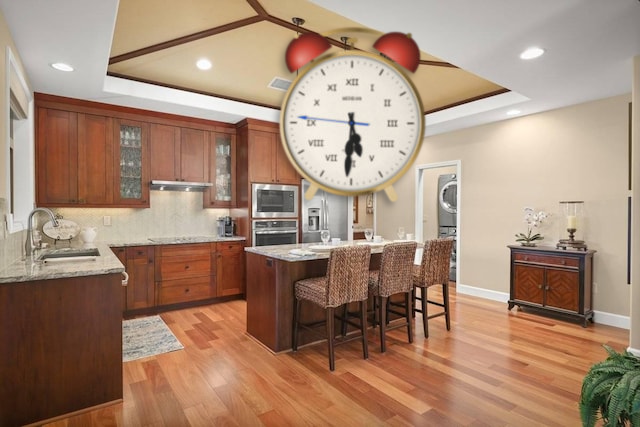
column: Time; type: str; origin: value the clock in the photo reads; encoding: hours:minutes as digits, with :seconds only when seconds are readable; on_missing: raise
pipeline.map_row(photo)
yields 5:30:46
